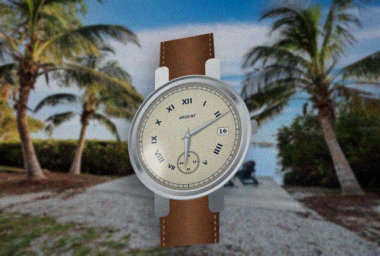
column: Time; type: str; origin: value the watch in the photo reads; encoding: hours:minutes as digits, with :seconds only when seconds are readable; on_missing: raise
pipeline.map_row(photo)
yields 6:11
